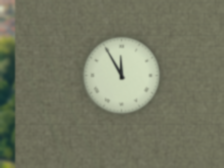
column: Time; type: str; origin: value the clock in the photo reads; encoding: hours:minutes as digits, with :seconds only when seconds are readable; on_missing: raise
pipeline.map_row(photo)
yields 11:55
